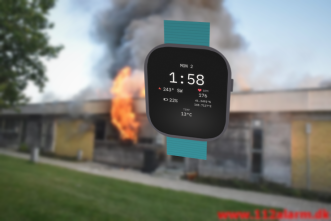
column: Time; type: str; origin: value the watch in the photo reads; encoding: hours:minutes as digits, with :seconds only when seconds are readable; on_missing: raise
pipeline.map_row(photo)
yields 1:58
